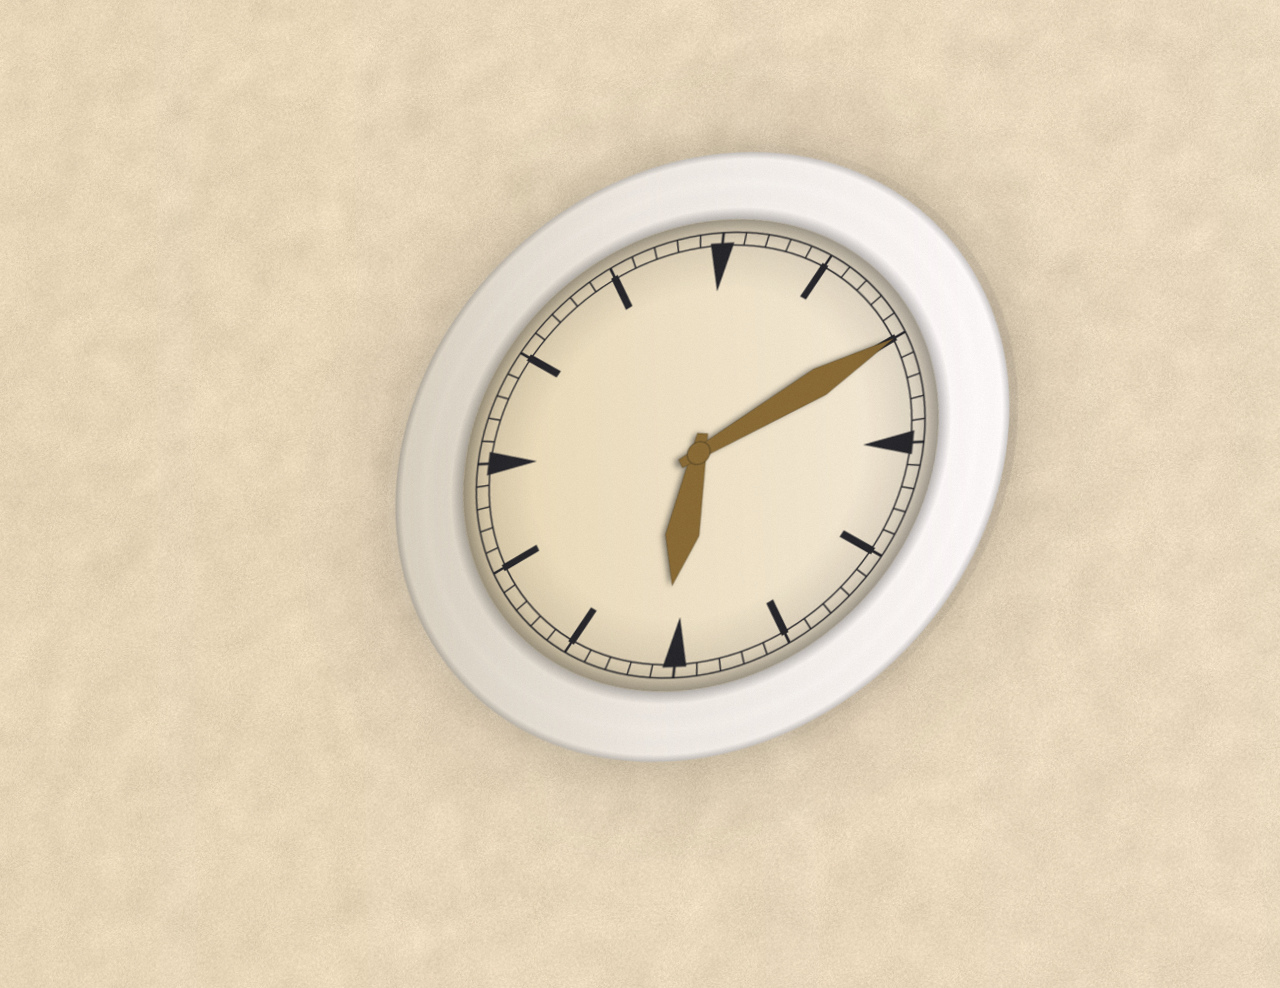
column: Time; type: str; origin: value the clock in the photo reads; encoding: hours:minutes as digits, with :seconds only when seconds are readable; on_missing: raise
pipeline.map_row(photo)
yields 6:10
